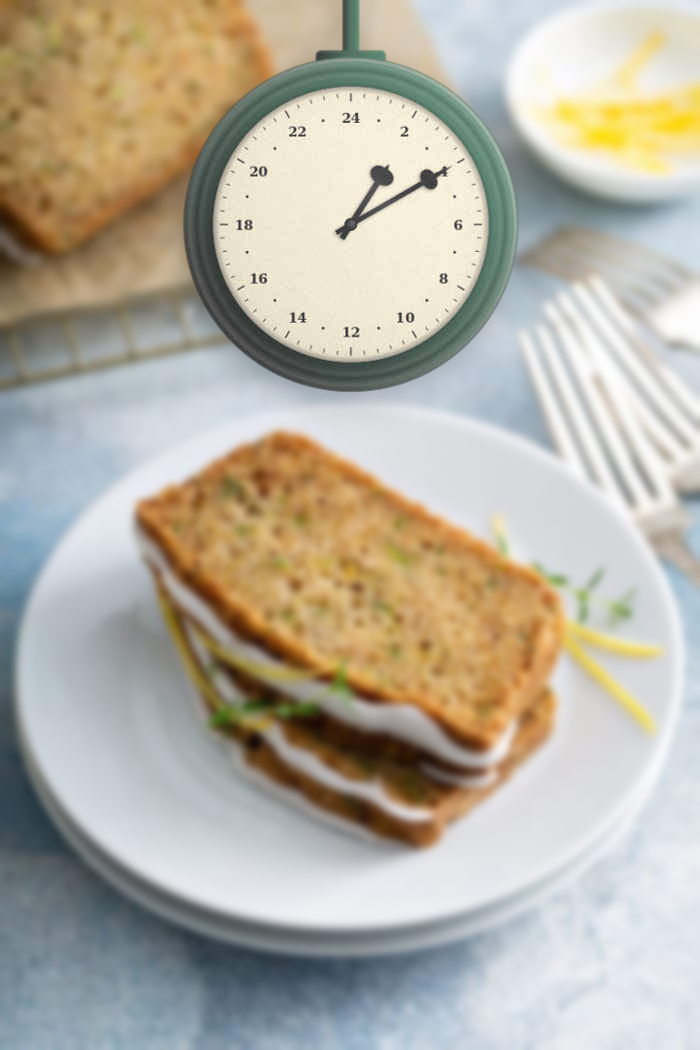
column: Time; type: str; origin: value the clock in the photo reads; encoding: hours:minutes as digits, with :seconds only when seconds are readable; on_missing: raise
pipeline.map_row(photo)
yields 2:10
